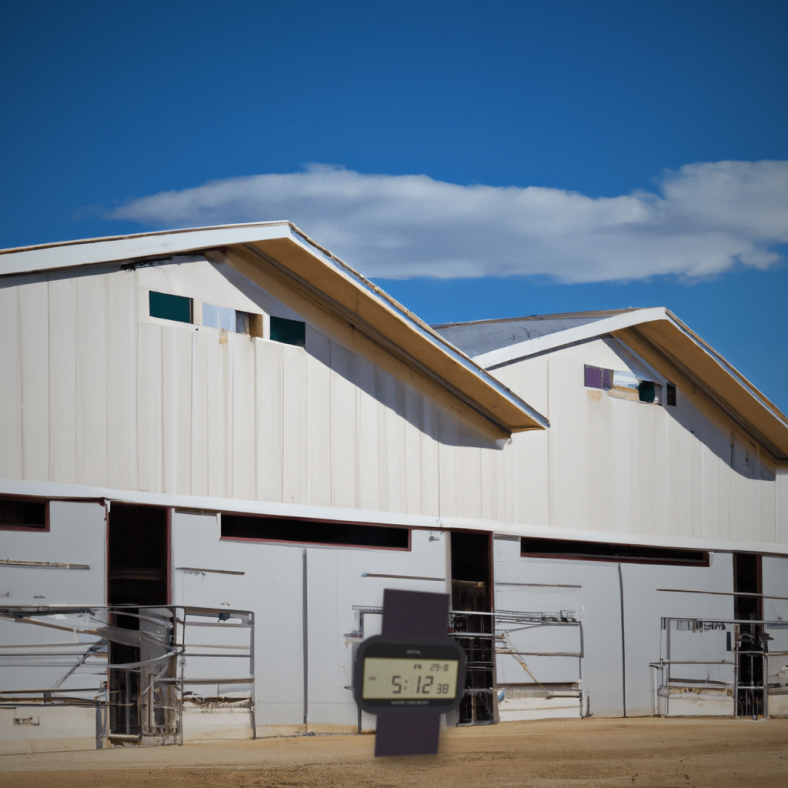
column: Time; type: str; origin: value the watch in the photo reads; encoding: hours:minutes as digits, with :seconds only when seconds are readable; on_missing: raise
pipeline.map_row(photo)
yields 5:12
